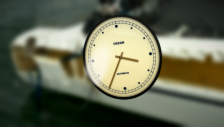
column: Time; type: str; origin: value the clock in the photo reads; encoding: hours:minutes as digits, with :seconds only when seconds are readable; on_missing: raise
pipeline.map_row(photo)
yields 3:35
